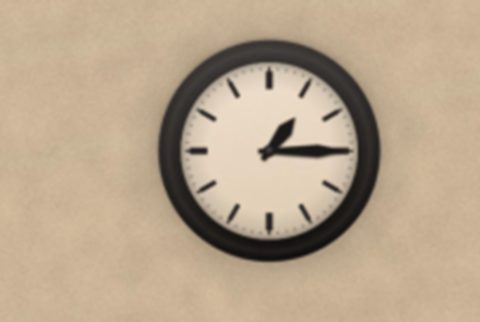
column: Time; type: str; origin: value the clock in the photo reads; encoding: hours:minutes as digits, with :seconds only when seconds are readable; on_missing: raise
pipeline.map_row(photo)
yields 1:15
